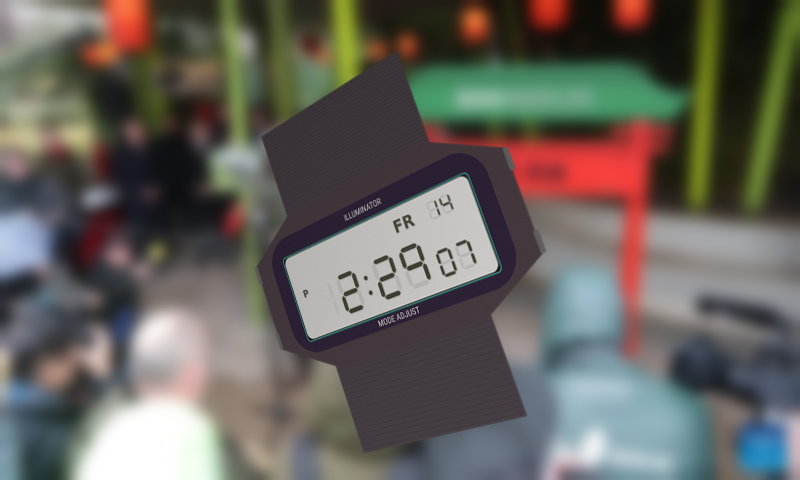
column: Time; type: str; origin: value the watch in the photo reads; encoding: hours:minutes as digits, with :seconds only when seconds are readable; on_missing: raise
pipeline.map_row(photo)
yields 2:29:07
